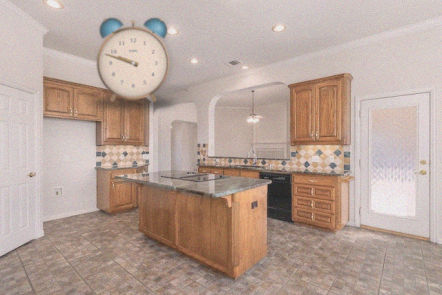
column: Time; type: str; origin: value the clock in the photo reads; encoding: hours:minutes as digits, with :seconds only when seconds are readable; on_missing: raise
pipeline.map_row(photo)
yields 9:48
